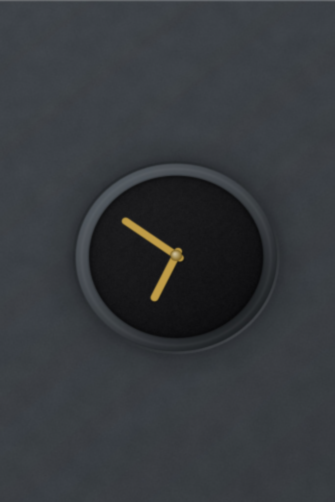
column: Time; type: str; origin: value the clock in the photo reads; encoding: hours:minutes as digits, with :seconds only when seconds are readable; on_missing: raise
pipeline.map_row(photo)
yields 6:51
